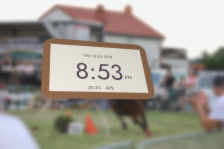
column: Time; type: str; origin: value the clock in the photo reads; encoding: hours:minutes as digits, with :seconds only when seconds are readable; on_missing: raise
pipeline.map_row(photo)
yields 8:53
